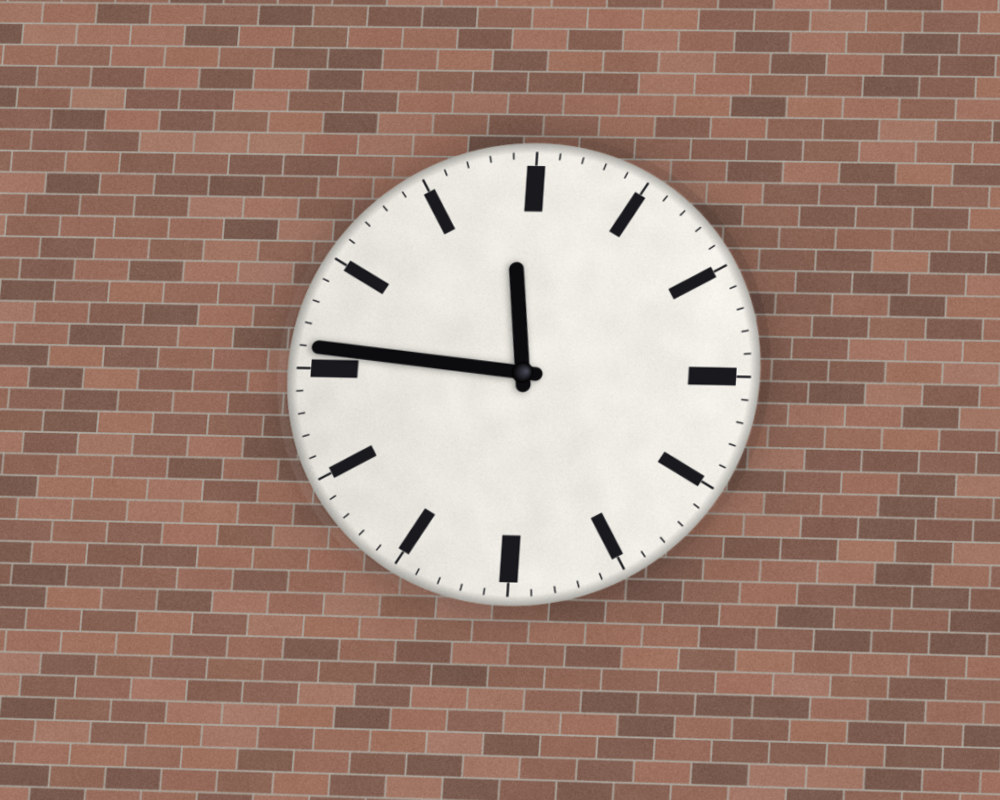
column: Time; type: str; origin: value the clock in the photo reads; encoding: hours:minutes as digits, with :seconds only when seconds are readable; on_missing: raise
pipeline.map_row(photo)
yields 11:46
